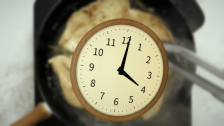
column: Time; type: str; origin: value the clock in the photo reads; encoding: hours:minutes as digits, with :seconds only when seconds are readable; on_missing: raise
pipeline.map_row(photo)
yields 4:01
